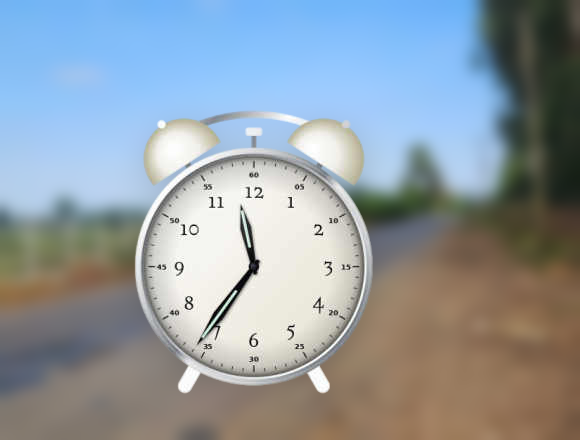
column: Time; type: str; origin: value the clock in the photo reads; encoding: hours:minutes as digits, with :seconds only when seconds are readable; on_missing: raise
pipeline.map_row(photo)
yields 11:36
